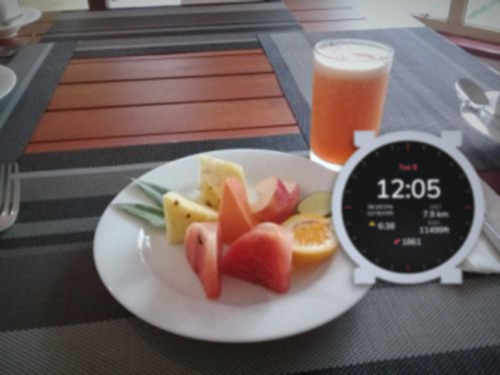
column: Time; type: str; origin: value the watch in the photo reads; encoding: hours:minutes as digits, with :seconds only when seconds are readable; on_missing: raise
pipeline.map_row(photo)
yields 12:05
